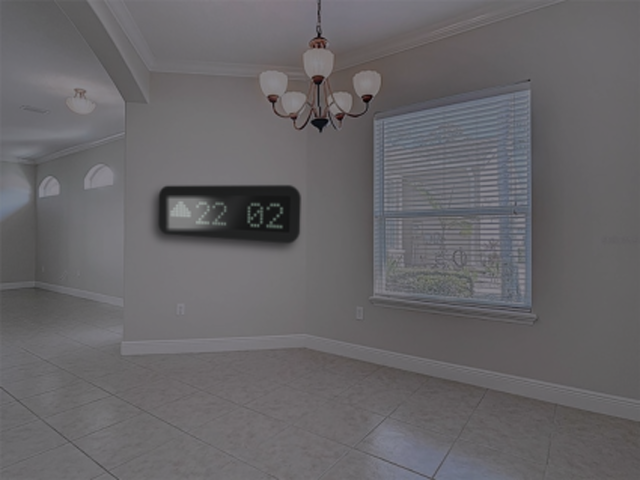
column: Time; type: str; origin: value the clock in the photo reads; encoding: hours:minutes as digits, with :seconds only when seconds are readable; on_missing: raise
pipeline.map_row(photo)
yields 22:02
